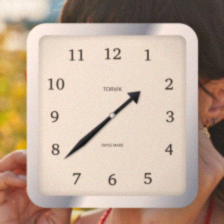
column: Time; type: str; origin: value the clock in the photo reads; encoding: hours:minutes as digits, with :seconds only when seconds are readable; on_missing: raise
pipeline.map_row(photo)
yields 1:38
